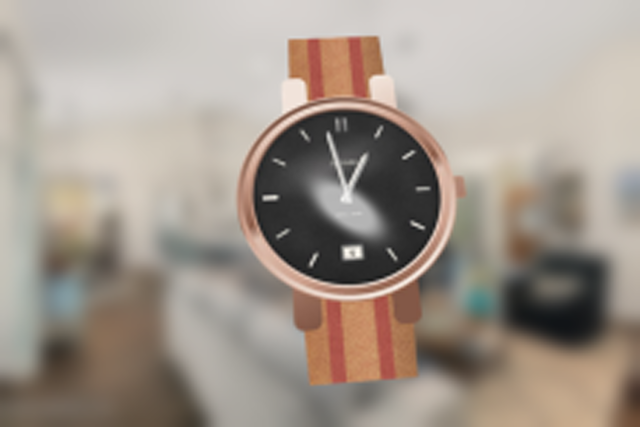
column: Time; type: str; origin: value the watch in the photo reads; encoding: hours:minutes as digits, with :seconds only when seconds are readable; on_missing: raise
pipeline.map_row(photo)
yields 12:58
